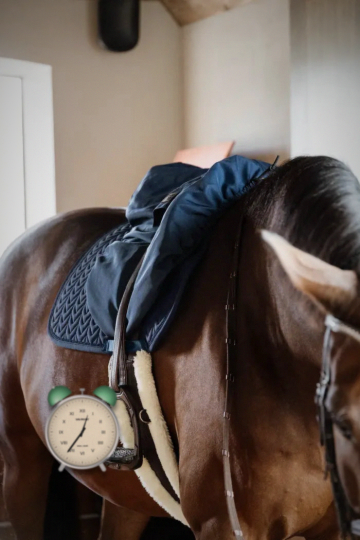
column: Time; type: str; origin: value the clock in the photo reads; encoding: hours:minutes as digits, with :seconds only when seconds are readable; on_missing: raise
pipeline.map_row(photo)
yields 12:36
